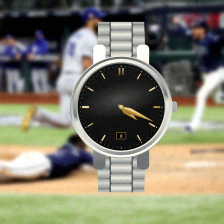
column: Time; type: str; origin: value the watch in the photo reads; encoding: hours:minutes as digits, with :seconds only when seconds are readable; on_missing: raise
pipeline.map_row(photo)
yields 4:19
